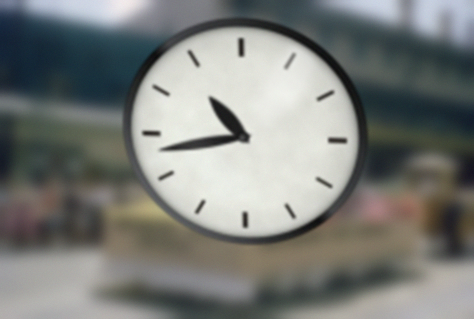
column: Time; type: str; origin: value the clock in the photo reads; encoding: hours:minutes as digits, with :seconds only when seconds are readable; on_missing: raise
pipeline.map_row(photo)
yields 10:43
